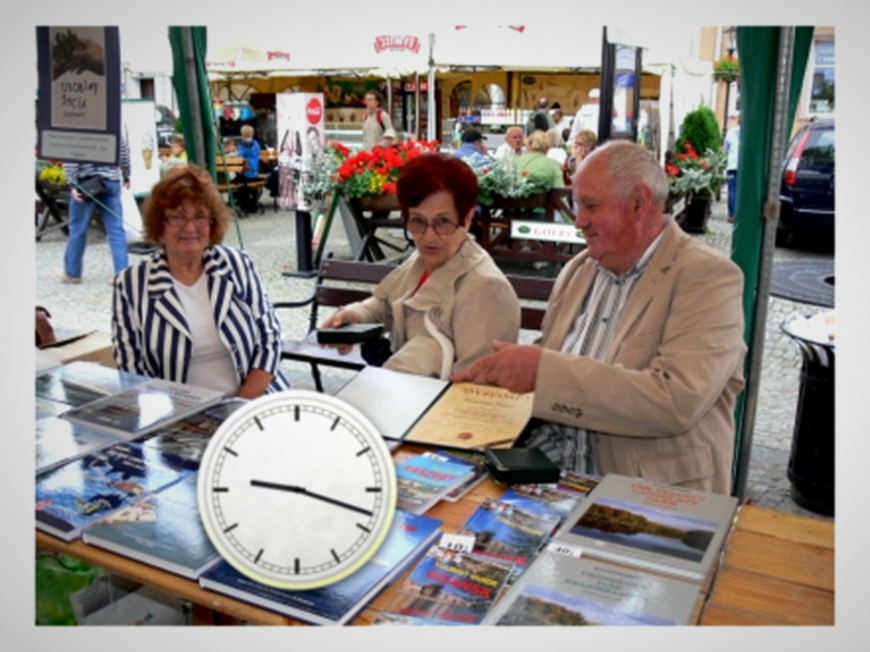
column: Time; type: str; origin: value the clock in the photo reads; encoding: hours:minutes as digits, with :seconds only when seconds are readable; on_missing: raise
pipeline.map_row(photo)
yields 9:18
